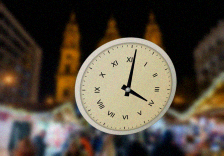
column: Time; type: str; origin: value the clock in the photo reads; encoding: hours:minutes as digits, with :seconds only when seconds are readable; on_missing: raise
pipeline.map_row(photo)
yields 4:01
